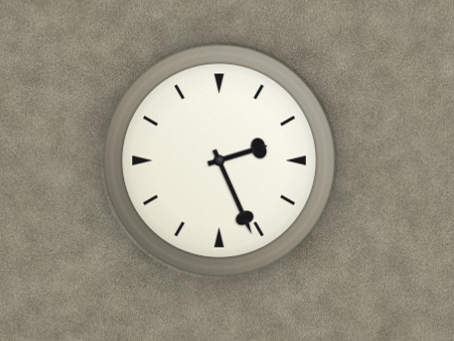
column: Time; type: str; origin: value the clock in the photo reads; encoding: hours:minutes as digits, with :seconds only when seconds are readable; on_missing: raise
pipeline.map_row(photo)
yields 2:26
